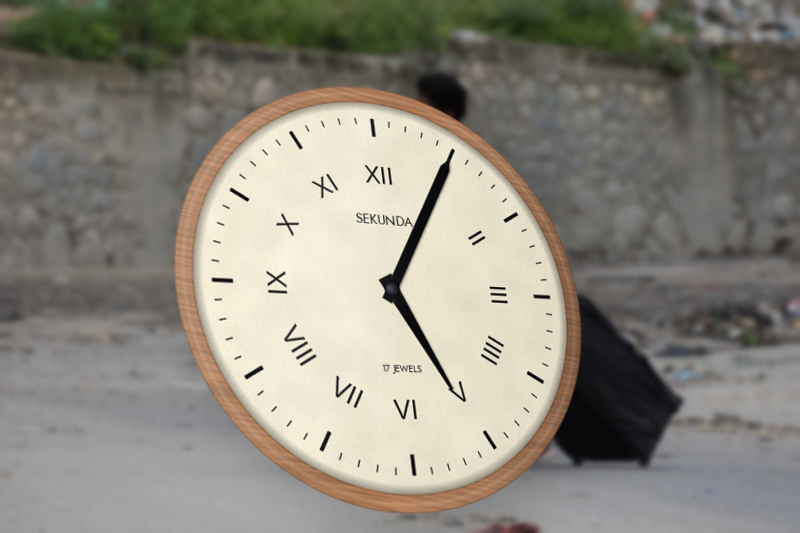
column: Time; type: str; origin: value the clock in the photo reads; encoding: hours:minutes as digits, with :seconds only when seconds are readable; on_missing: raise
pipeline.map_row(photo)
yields 5:05
